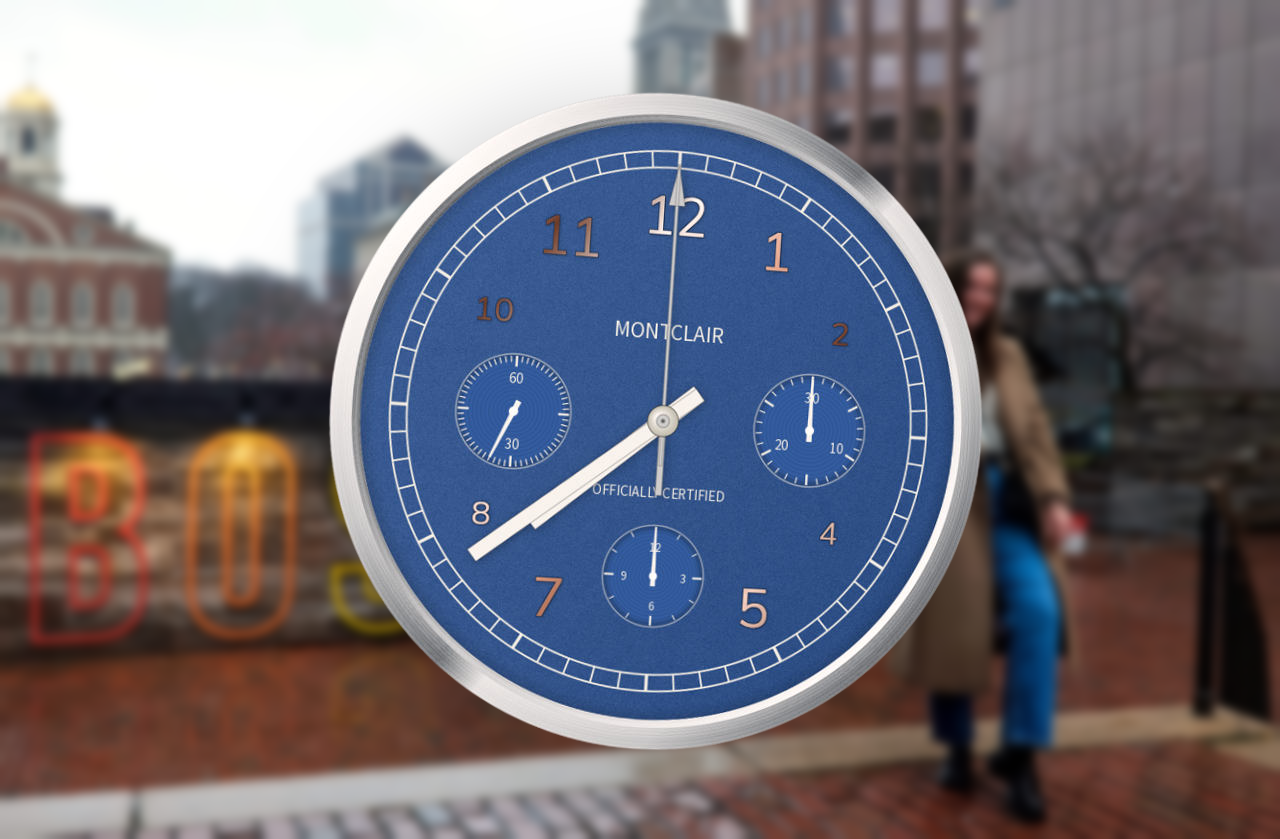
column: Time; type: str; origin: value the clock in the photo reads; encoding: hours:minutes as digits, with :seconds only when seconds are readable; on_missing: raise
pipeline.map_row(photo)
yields 7:38:34
